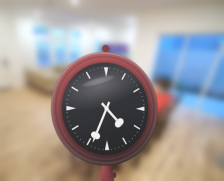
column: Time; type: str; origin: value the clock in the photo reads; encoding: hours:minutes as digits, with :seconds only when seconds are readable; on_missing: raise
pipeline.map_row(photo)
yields 4:34
